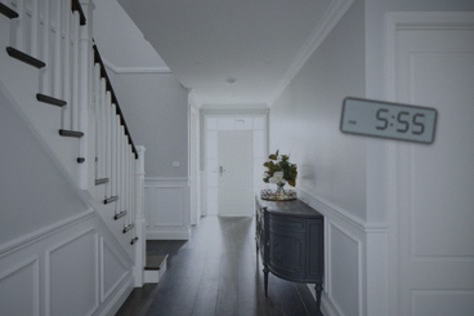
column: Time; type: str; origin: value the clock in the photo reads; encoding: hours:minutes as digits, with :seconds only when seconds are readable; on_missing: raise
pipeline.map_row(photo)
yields 5:55
